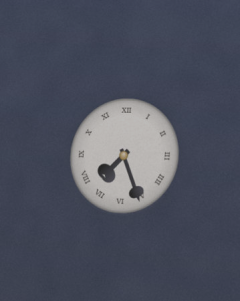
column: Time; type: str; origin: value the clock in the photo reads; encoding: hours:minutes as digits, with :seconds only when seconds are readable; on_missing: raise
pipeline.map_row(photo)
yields 7:26
